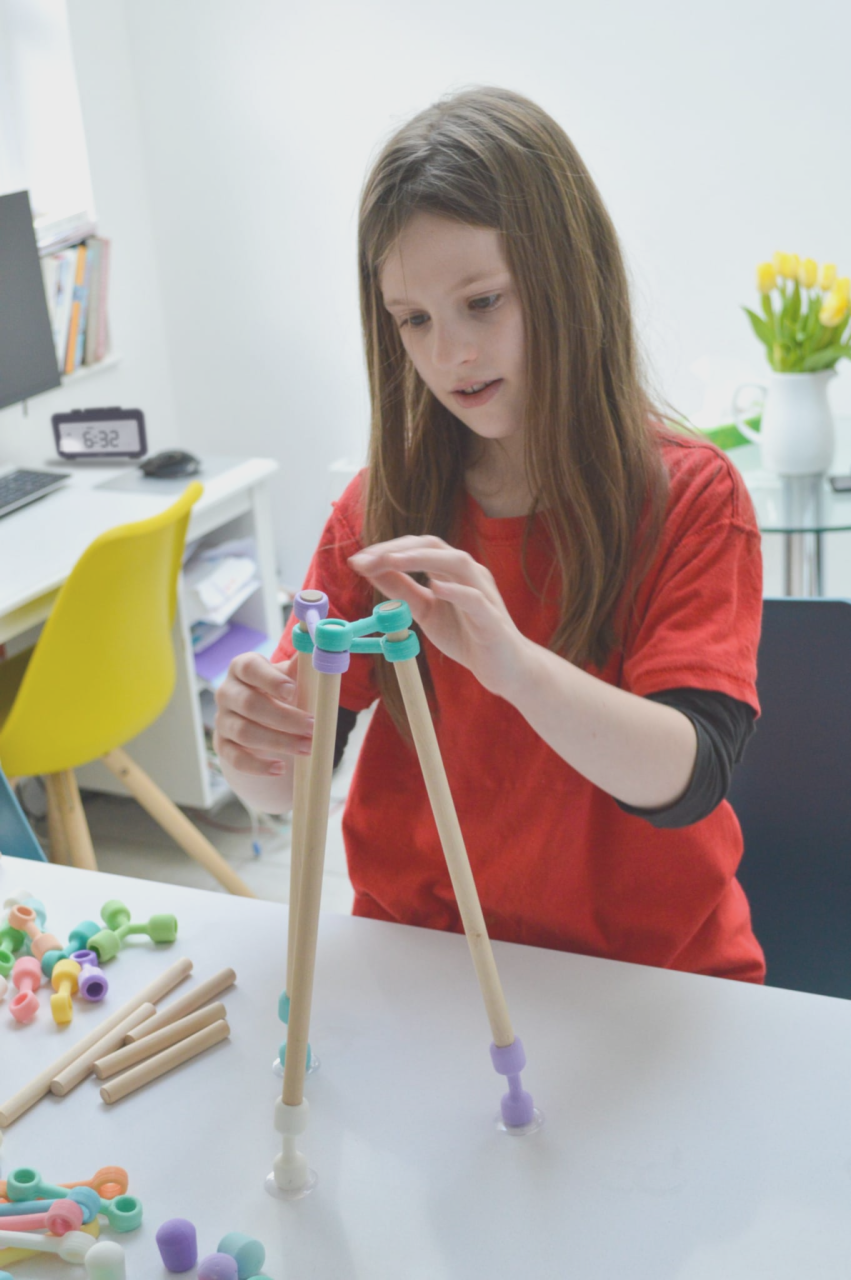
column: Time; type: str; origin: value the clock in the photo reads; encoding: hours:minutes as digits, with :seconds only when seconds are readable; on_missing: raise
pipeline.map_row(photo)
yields 6:32
